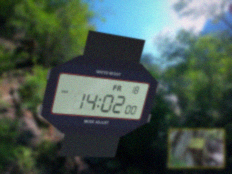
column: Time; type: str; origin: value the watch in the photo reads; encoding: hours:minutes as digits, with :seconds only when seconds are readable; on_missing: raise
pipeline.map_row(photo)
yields 14:02
